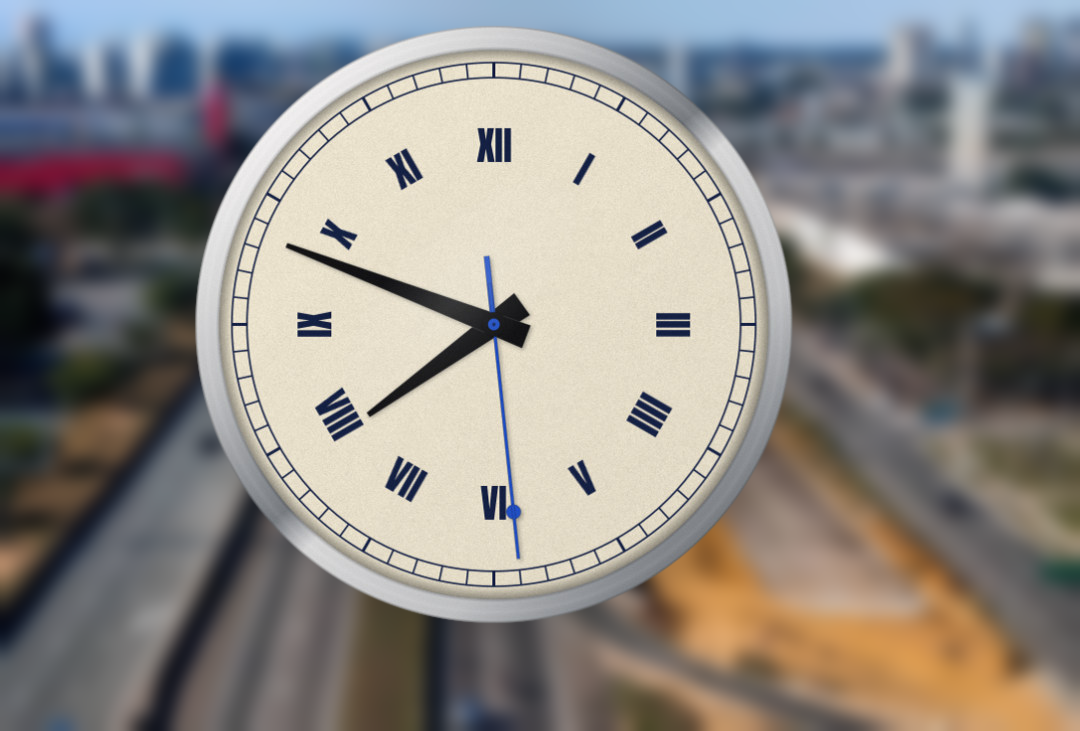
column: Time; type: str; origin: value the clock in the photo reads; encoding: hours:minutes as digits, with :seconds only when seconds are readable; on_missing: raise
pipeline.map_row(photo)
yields 7:48:29
